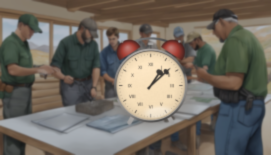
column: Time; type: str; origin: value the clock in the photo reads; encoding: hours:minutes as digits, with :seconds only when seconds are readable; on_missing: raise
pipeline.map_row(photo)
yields 1:08
